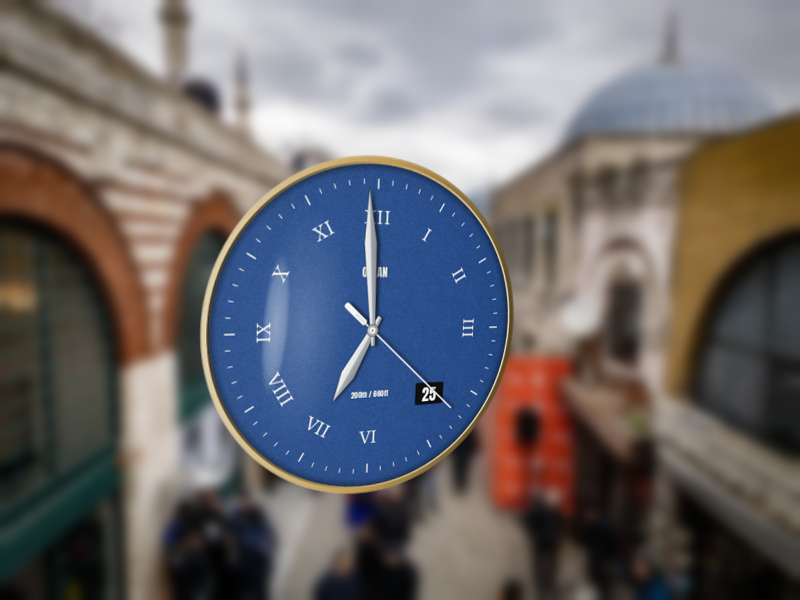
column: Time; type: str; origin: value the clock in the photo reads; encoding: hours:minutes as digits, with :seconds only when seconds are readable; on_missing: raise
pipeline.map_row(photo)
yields 6:59:22
